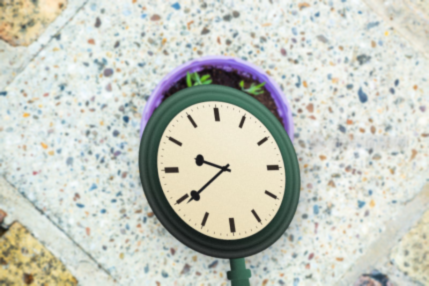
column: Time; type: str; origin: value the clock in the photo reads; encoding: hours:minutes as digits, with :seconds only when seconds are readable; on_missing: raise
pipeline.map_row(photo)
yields 9:39
